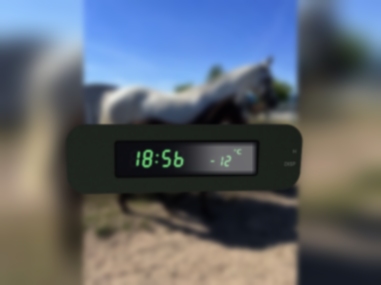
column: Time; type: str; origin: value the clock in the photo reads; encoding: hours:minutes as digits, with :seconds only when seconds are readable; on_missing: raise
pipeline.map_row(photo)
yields 18:56
